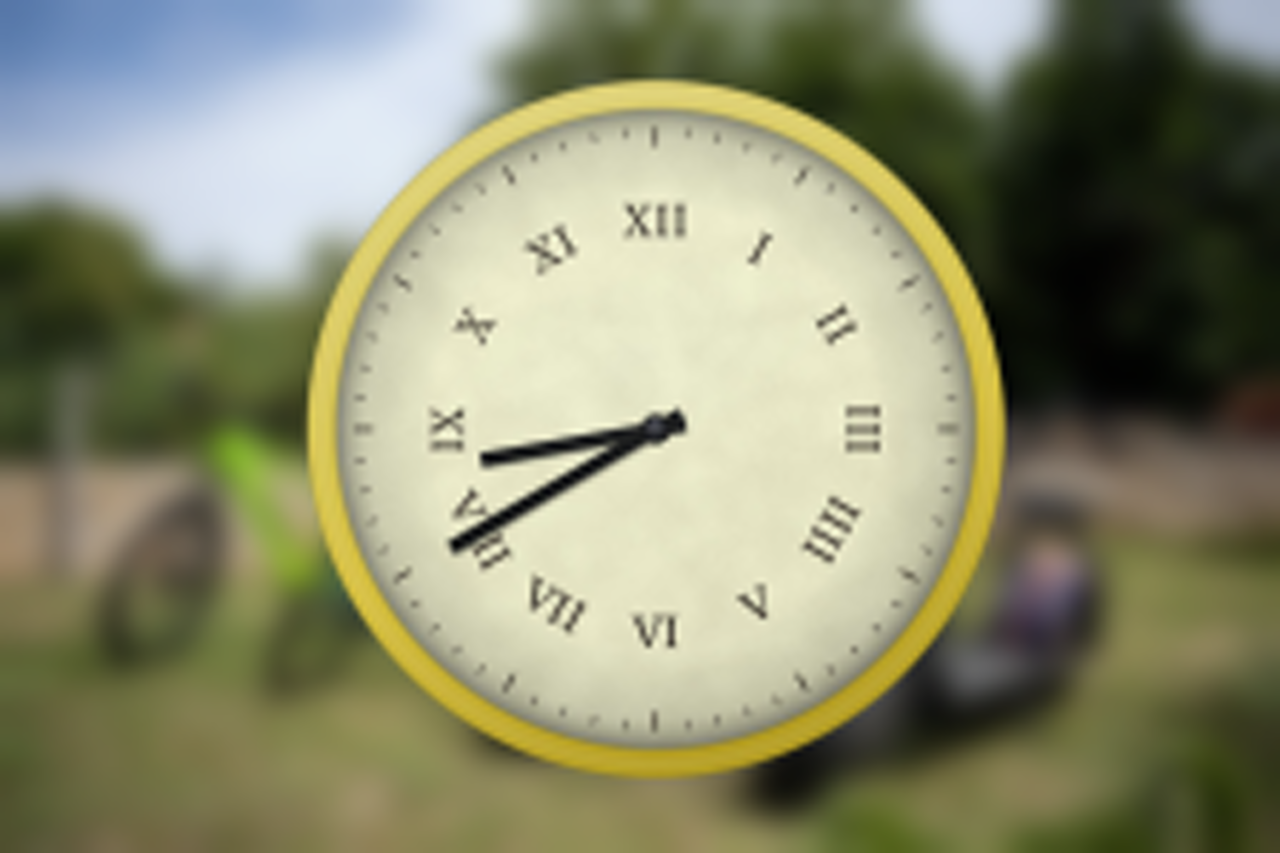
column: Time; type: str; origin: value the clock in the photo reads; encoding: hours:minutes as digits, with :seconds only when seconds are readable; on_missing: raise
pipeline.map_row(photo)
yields 8:40
